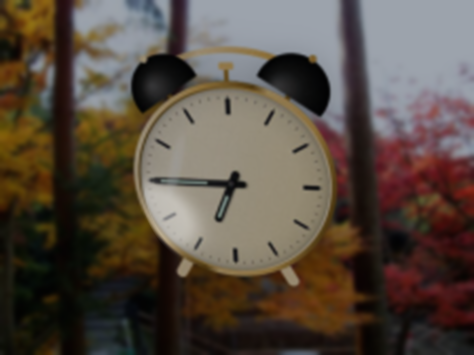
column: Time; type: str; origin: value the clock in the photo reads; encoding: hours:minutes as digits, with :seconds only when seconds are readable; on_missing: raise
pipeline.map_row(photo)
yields 6:45
